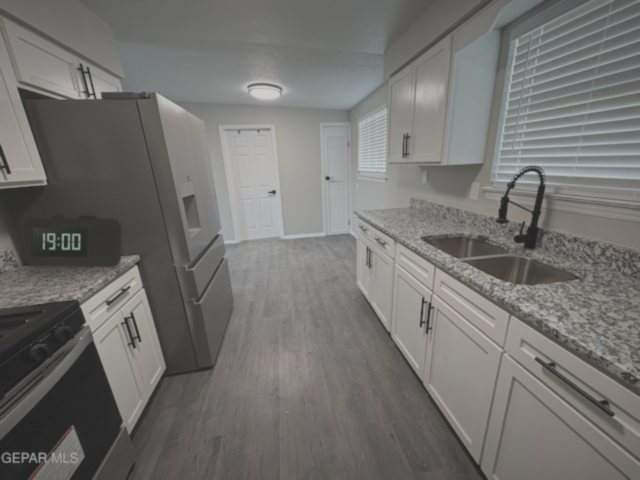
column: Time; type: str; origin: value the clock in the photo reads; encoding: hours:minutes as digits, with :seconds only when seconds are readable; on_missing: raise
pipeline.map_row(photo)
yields 19:00
